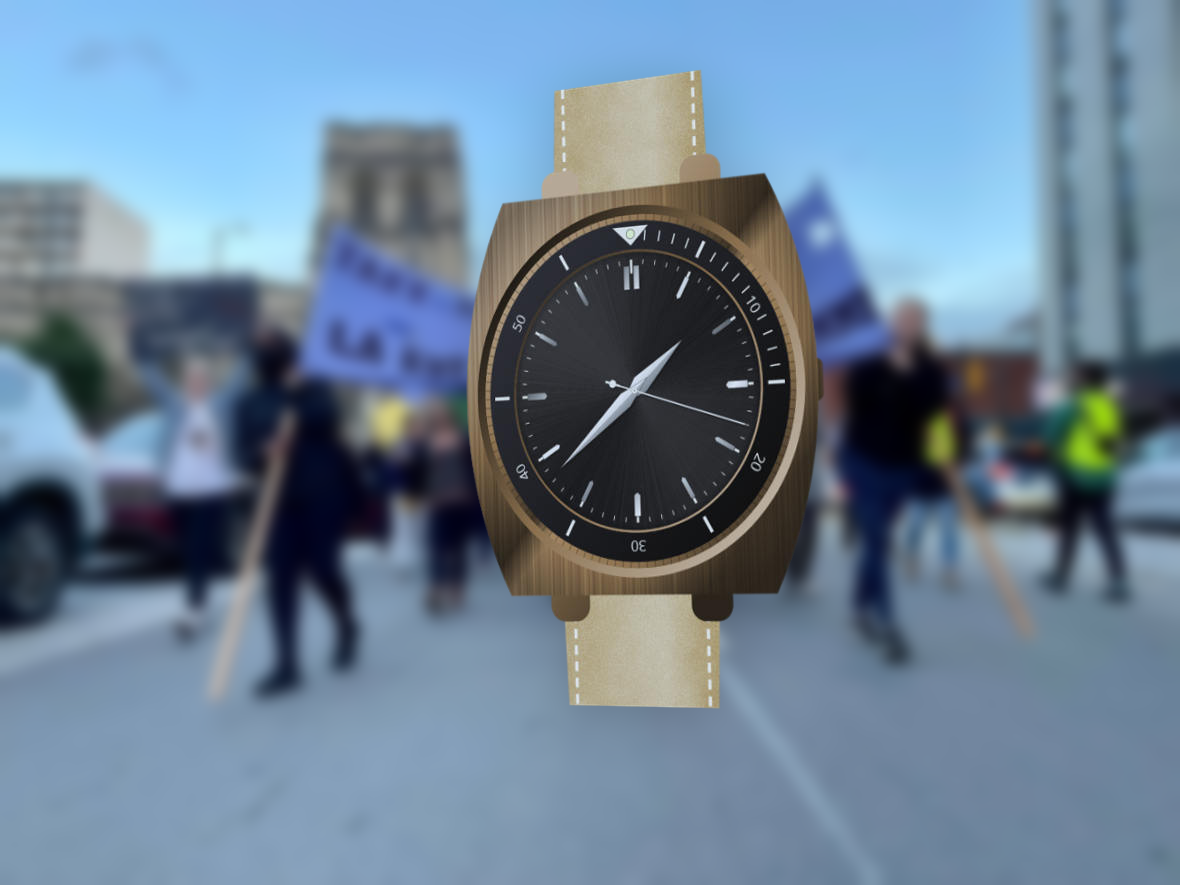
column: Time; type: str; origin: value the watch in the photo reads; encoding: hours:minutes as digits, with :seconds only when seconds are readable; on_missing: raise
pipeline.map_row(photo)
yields 1:38:18
